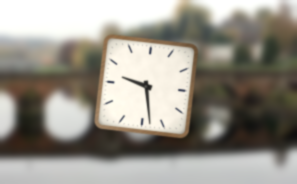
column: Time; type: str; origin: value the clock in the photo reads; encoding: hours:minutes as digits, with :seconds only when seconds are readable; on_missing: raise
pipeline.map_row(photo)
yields 9:28
